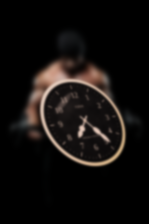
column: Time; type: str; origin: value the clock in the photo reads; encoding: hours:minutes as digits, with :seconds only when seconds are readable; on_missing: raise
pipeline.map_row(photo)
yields 7:24
